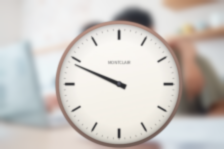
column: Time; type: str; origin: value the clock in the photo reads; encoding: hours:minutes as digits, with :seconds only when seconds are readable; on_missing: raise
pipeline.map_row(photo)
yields 9:49
